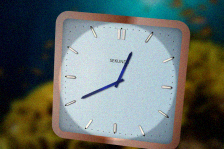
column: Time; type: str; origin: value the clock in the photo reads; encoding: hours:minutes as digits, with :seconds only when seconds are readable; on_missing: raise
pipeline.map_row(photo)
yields 12:40
